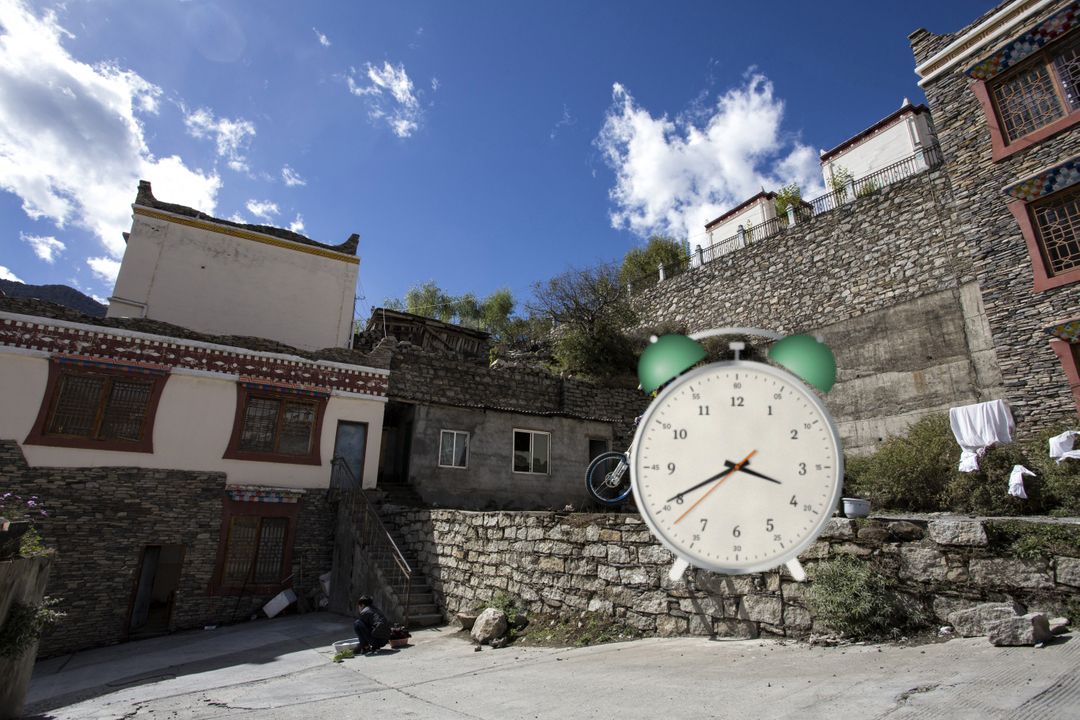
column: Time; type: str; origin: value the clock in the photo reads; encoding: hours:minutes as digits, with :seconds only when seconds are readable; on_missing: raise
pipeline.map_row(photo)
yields 3:40:38
